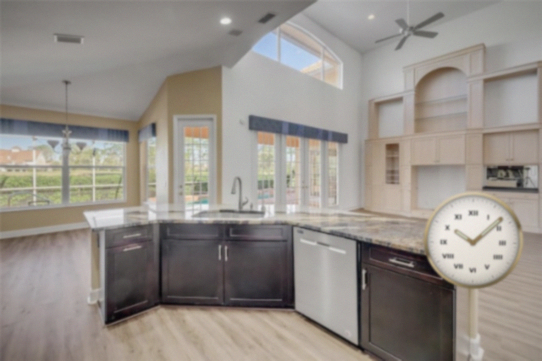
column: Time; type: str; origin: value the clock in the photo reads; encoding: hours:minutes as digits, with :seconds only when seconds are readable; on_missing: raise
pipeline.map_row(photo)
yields 10:08
